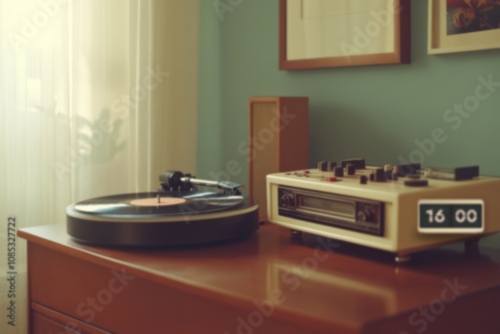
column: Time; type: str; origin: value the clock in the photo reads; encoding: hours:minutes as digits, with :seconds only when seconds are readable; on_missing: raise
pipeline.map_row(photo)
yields 16:00
